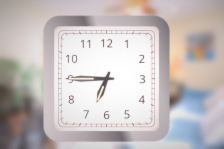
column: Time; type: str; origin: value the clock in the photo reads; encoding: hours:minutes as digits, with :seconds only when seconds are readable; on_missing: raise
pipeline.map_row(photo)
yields 6:45
